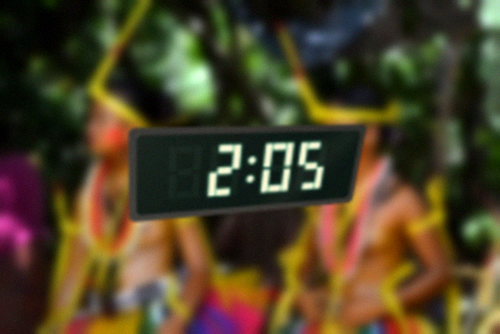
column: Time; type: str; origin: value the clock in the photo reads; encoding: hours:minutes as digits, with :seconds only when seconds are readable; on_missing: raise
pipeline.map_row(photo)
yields 2:05
